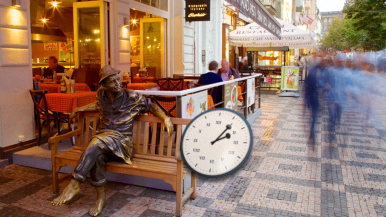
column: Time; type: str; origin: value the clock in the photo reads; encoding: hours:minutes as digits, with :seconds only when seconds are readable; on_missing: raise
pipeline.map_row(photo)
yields 2:06
